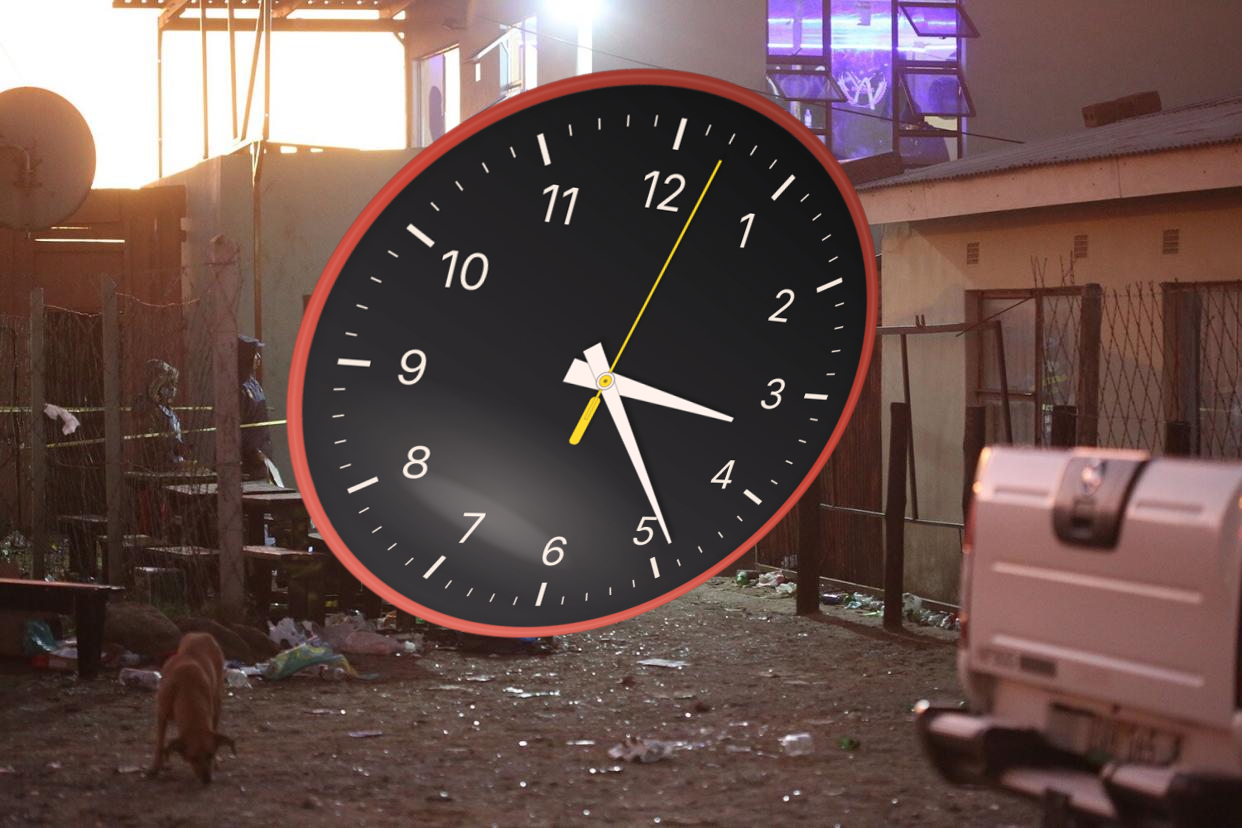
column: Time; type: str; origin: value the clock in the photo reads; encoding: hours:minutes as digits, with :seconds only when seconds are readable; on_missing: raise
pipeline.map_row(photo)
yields 3:24:02
